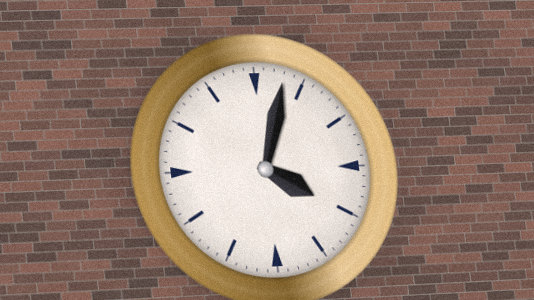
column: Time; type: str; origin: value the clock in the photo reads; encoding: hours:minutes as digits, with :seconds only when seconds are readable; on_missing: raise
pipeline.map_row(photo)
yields 4:03
